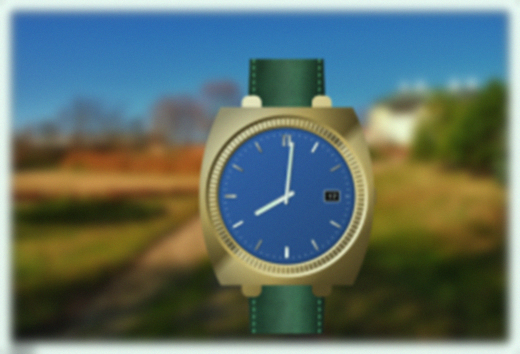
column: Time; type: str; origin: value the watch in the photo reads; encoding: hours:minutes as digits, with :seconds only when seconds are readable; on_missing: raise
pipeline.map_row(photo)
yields 8:01
